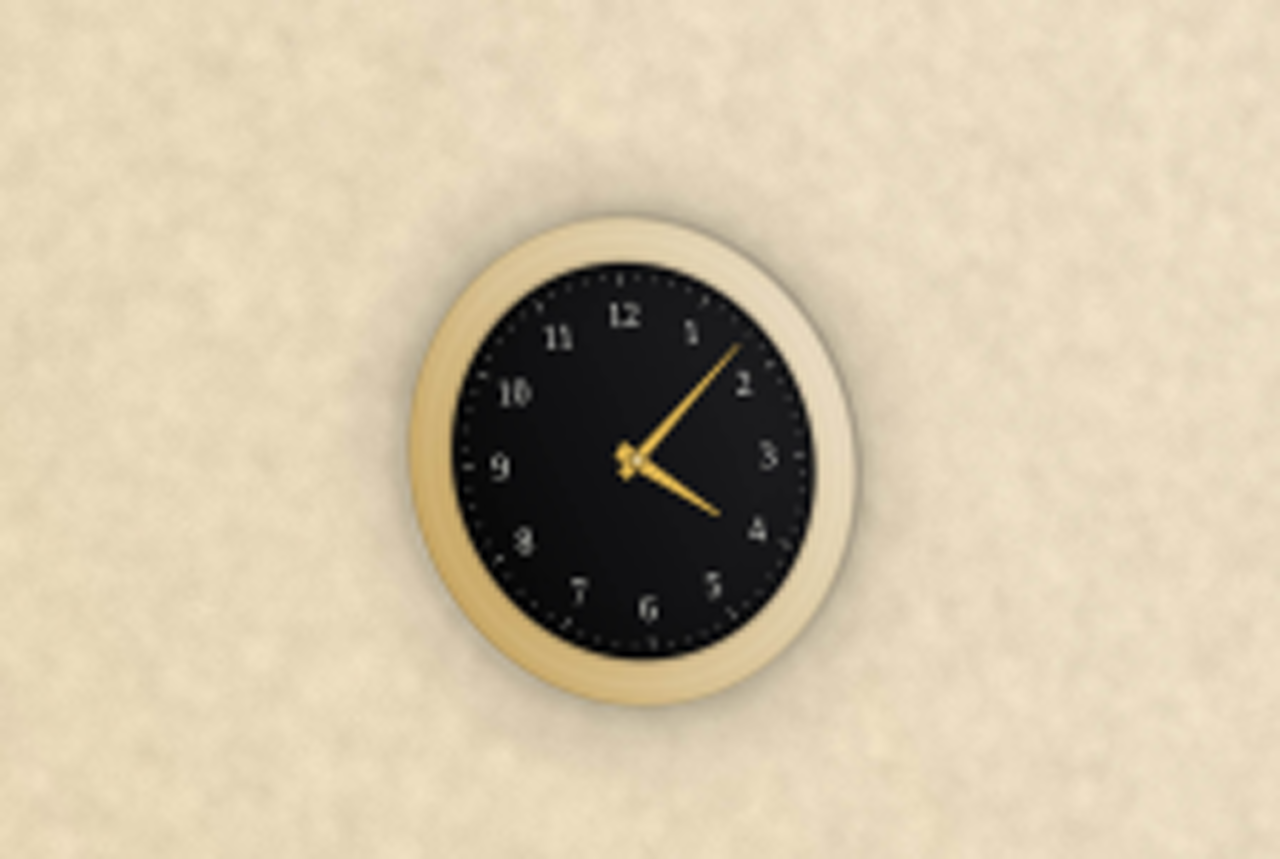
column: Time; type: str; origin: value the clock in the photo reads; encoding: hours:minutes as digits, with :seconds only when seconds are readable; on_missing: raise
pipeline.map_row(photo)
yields 4:08
